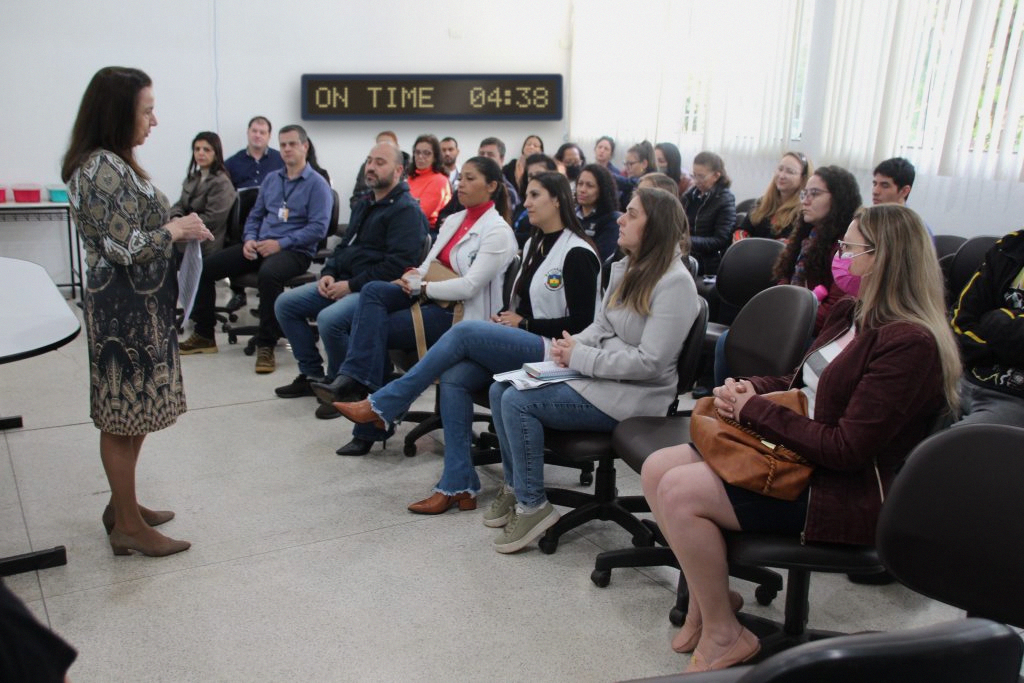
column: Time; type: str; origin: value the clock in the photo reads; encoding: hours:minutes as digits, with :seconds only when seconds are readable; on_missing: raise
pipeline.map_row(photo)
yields 4:38
